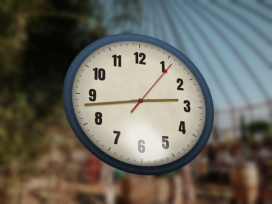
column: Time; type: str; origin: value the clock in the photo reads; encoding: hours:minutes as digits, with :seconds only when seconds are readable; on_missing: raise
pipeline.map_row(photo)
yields 2:43:06
